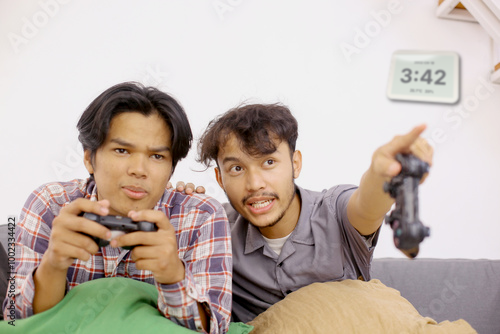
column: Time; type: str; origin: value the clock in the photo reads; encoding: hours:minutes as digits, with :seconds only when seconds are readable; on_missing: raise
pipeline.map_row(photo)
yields 3:42
